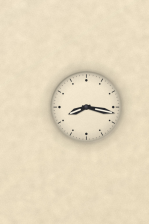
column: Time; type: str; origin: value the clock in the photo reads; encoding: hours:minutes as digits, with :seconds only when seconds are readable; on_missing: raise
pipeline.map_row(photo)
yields 8:17
